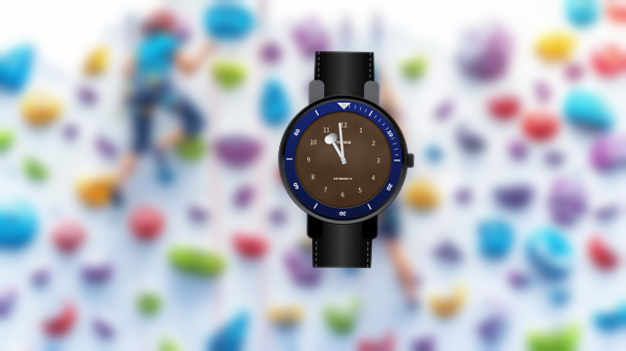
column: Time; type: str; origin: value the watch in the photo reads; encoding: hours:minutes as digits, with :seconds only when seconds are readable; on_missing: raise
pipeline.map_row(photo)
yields 10:59
